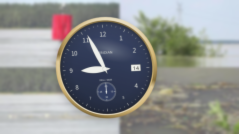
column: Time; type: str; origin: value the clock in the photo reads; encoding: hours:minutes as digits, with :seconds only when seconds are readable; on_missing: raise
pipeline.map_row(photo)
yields 8:56
